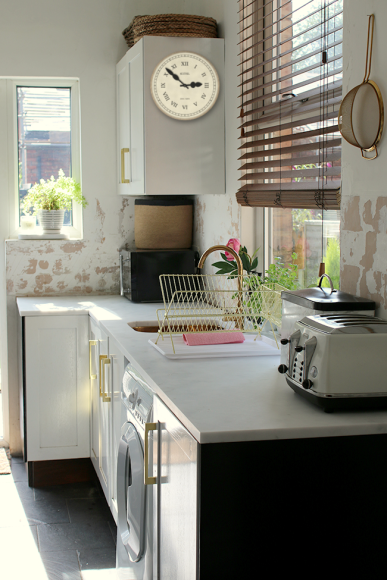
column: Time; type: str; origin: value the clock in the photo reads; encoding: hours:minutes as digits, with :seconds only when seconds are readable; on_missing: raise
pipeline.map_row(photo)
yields 2:52
